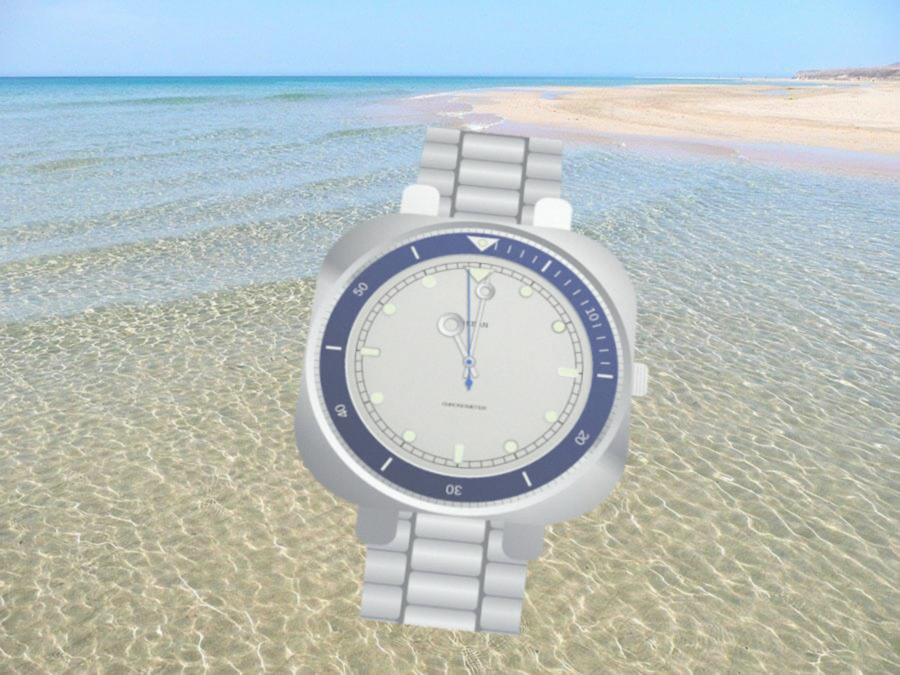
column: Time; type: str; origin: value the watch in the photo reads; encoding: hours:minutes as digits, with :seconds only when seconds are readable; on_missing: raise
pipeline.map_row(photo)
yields 11:00:59
